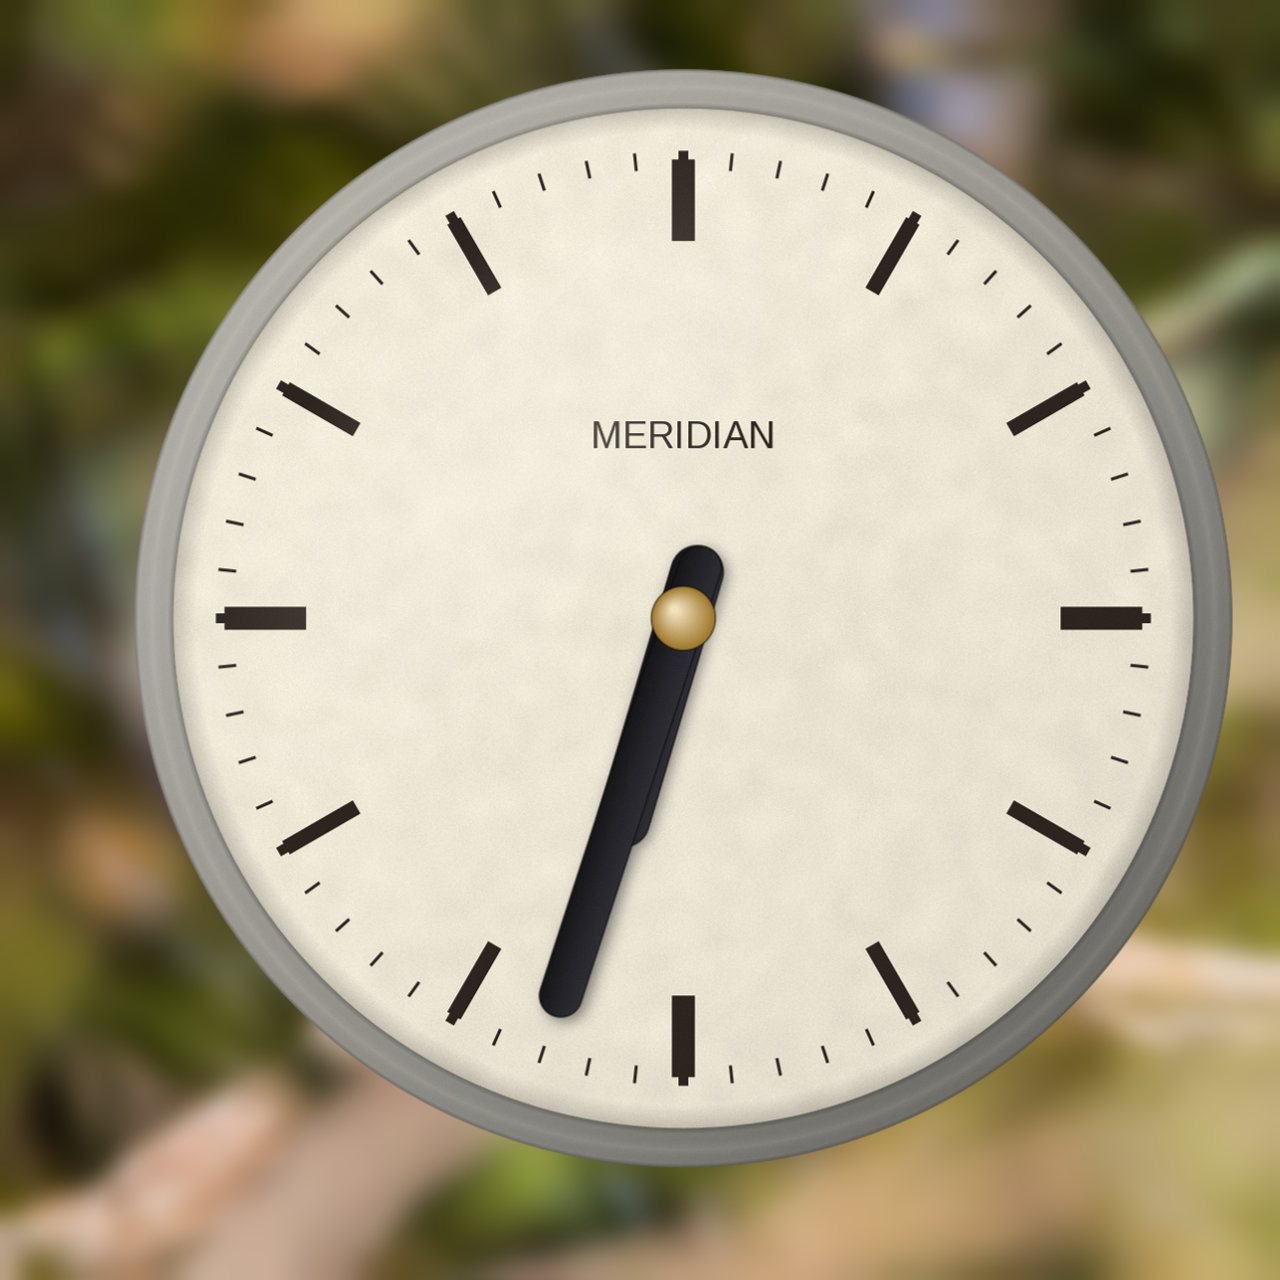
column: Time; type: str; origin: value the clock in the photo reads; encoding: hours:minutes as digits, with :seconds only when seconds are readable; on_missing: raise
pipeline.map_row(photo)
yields 6:33
